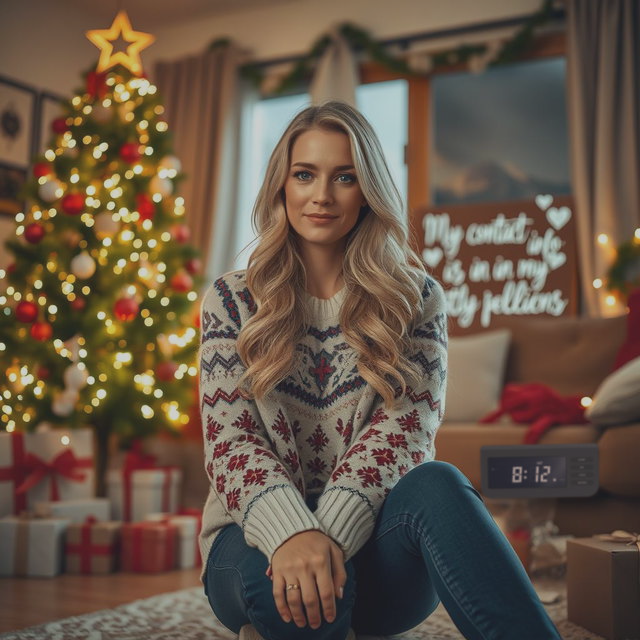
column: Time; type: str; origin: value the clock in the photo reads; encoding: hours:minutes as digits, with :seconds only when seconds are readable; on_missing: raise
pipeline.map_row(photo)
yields 8:12
